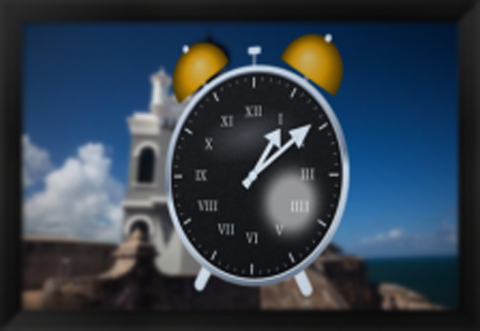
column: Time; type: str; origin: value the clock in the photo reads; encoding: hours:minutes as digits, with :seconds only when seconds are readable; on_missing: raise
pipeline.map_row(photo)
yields 1:09
